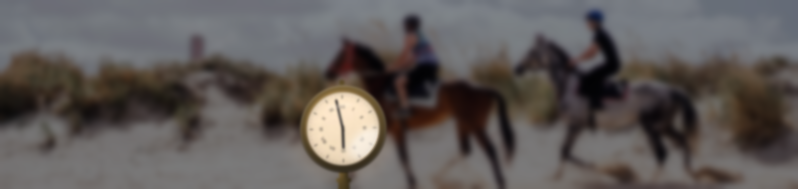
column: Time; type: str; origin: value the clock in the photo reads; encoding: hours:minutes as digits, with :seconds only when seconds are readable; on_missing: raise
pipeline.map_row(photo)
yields 5:58
